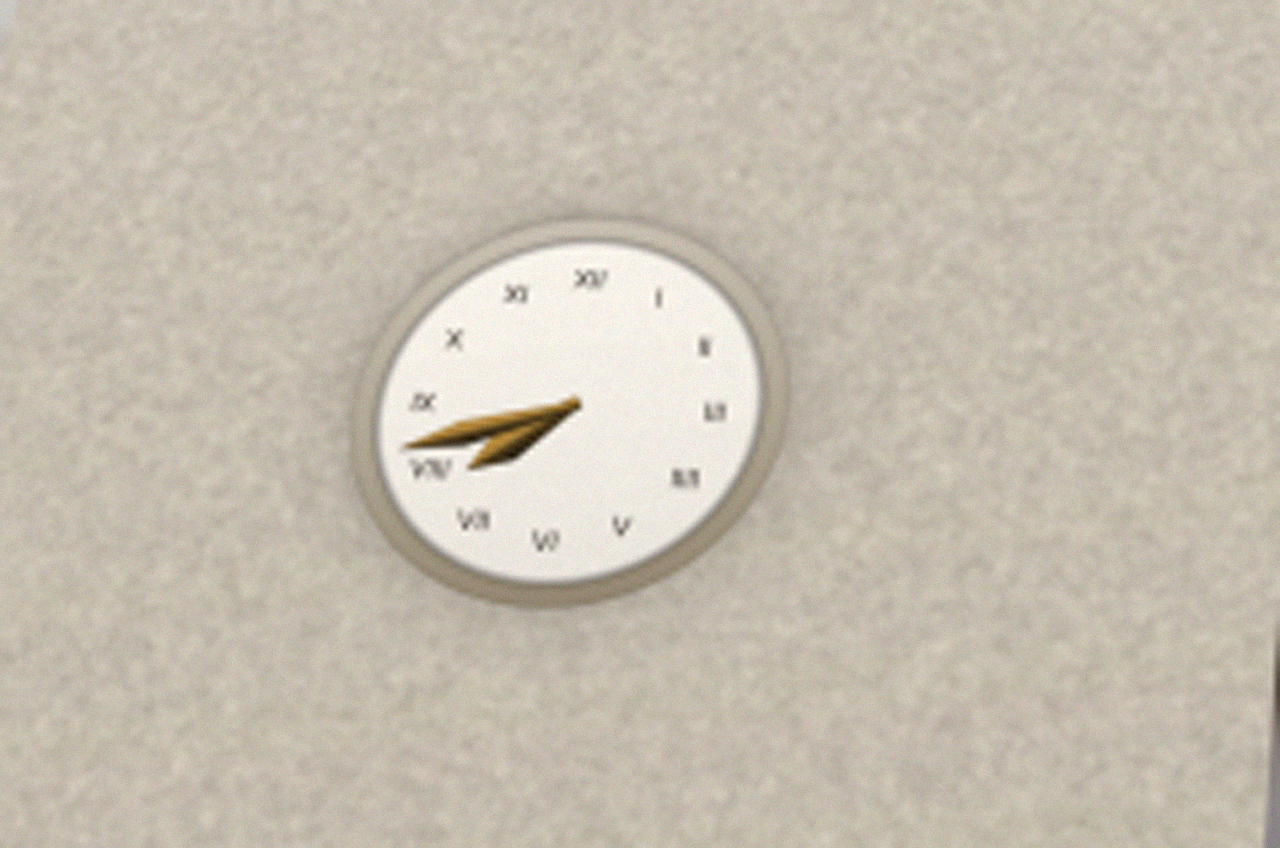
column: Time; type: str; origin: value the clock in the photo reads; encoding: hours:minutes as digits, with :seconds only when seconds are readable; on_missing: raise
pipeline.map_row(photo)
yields 7:42
